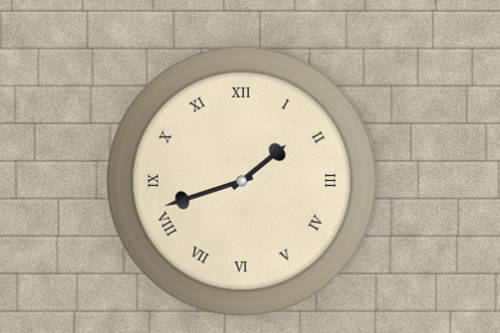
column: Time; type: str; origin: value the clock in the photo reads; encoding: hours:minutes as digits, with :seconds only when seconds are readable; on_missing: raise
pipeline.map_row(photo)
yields 1:42
